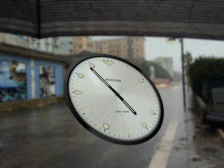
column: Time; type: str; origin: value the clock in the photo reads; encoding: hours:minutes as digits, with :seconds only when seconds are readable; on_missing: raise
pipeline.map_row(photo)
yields 4:54
